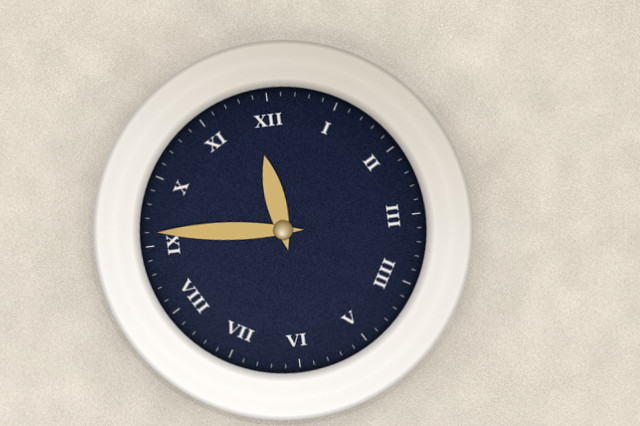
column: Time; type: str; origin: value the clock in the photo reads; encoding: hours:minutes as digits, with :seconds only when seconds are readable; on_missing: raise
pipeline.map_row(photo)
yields 11:46
